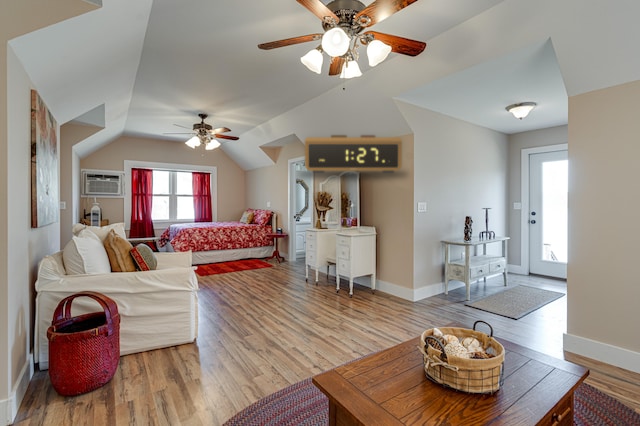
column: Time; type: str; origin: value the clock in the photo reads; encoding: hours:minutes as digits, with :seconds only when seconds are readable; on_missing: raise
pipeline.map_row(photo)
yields 1:27
